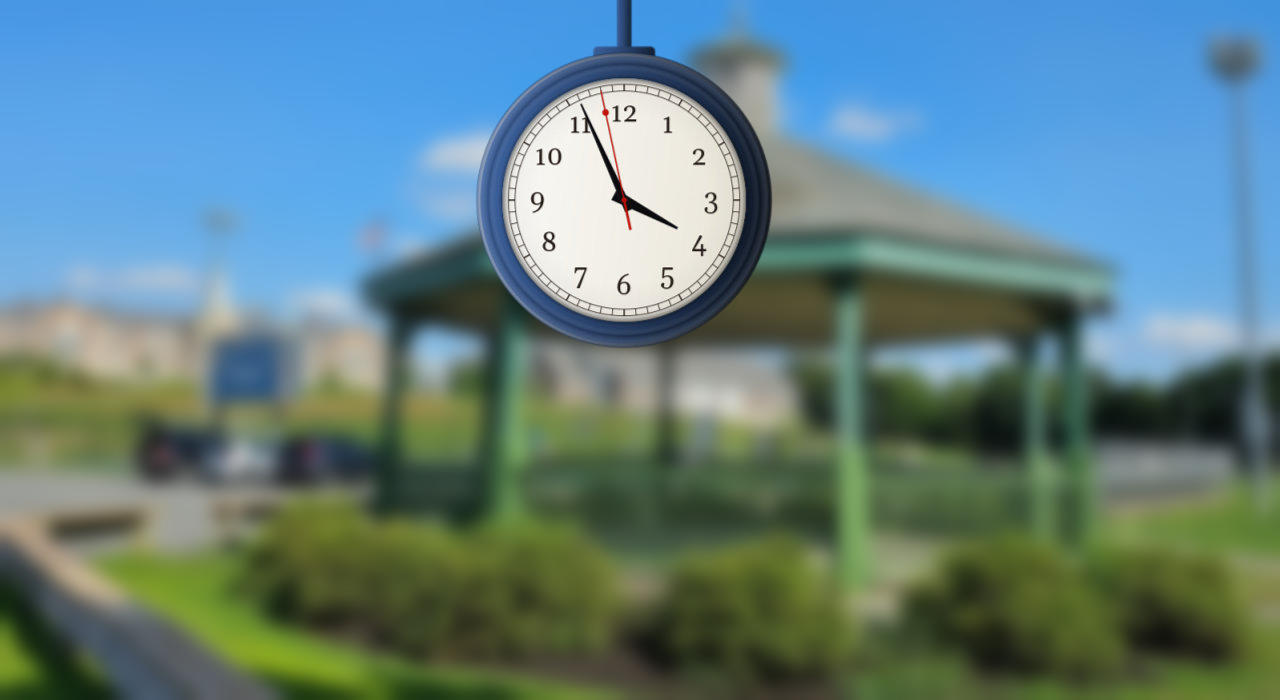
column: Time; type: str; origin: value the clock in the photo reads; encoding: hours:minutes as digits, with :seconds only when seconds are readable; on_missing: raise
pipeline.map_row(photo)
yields 3:55:58
